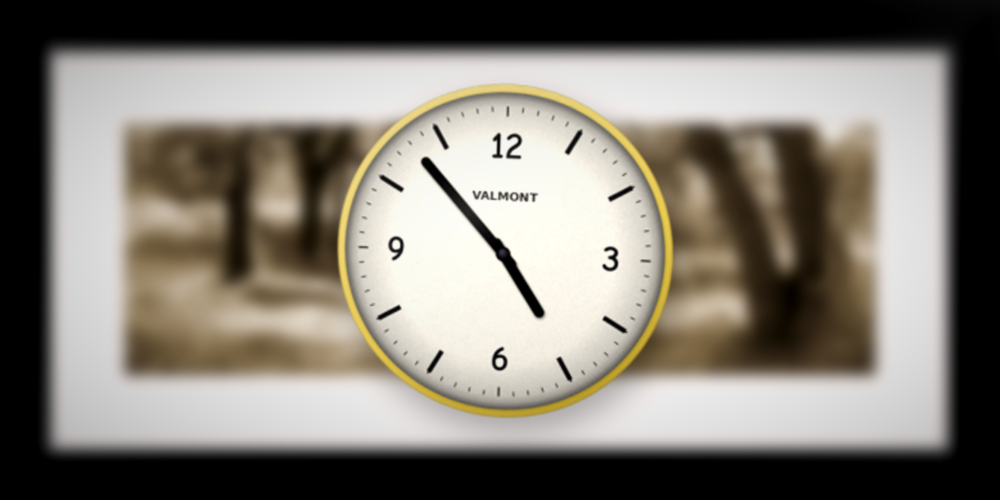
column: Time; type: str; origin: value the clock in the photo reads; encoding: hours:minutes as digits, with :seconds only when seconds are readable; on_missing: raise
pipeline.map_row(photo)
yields 4:53
